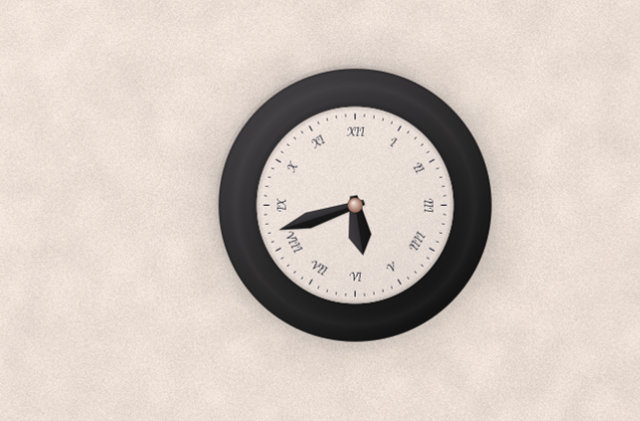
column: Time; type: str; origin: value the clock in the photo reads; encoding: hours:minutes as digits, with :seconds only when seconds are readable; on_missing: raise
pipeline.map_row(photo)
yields 5:42
